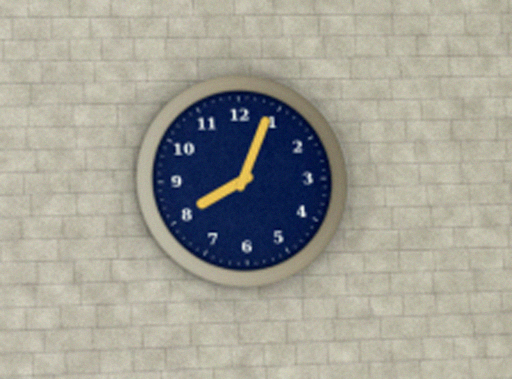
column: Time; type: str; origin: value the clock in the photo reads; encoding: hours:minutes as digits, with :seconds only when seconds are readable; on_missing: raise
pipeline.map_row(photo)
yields 8:04
